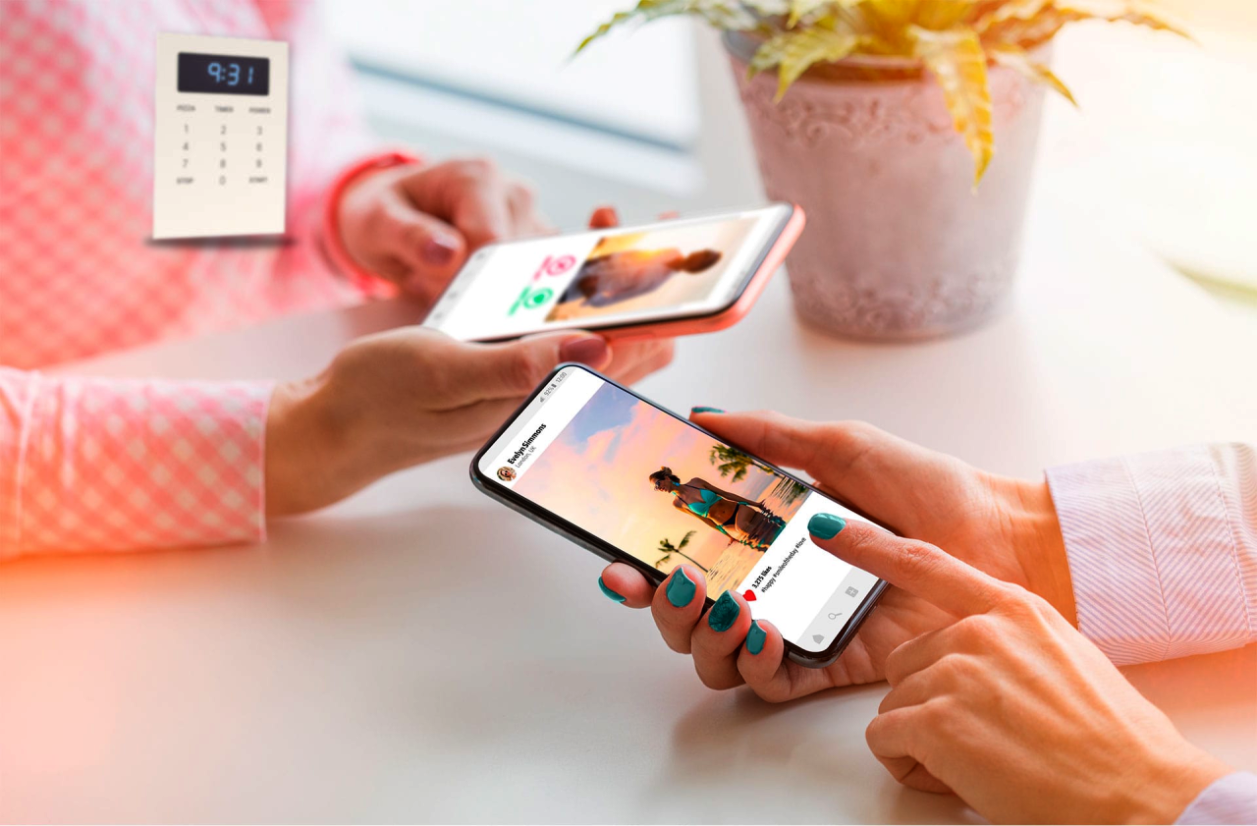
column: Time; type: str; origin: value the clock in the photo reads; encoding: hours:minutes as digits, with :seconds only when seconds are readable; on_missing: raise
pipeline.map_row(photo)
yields 9:31
